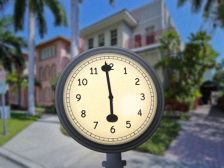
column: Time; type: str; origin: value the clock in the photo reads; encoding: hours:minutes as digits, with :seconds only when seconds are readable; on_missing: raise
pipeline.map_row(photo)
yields 5:59
